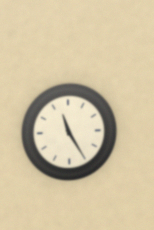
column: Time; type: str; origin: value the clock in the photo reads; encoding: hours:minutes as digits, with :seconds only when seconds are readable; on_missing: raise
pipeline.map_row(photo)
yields 11:25
